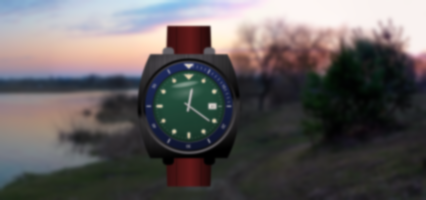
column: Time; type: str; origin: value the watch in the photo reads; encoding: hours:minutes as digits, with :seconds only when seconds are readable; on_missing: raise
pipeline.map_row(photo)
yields 12:21
